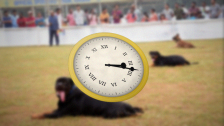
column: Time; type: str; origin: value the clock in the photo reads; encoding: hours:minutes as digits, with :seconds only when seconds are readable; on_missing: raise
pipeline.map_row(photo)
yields 3:18
